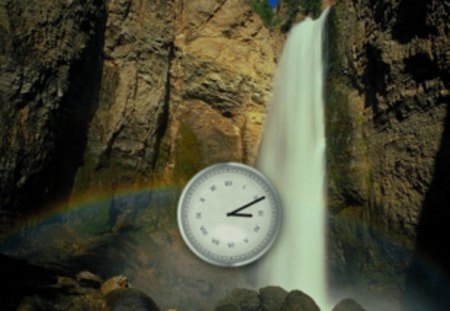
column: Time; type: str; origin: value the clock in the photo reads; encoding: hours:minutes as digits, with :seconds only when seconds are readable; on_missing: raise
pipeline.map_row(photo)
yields 3:11
